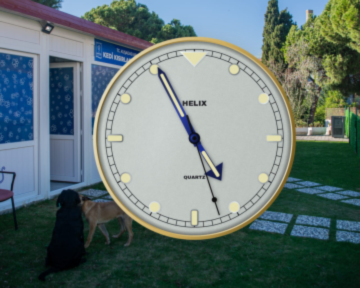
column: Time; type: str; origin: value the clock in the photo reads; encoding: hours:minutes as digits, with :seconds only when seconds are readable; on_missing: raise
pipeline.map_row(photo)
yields 4:55:27
